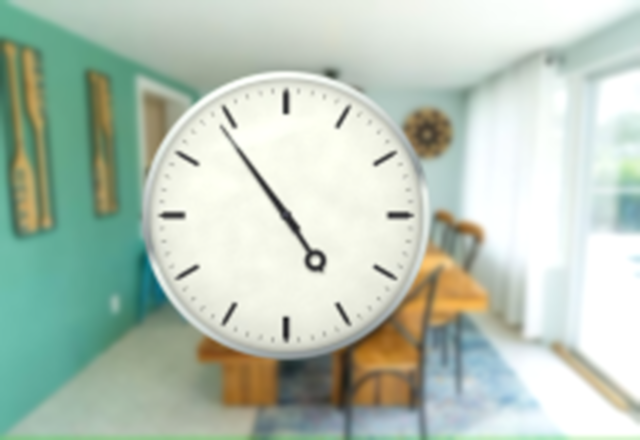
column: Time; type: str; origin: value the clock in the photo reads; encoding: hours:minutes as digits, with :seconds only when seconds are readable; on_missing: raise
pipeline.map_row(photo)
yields 4:54
